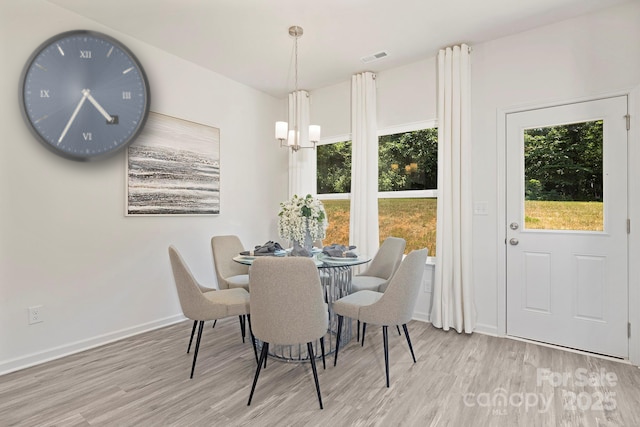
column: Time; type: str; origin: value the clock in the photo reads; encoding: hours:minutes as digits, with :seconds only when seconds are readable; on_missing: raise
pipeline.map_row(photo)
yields 4:35
